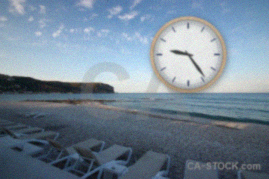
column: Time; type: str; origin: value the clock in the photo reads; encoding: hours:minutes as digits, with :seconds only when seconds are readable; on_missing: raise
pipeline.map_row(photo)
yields 9:24
